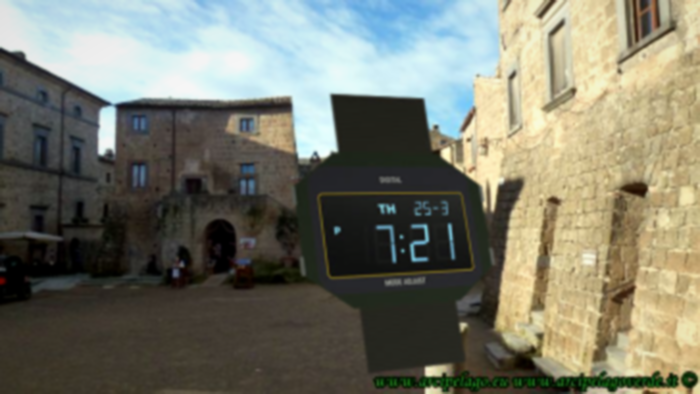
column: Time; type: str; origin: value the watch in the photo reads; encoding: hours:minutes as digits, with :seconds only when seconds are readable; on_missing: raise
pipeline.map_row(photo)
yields 7:21
